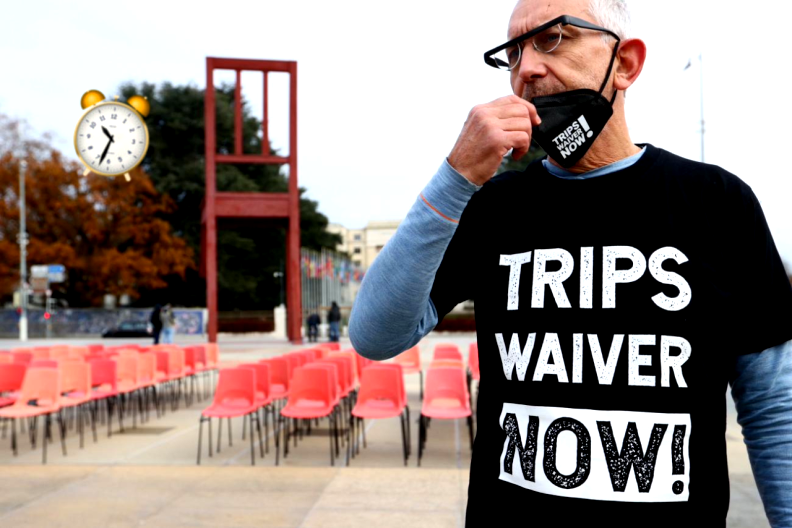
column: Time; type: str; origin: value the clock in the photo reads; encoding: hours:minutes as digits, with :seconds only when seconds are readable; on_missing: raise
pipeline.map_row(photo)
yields 10:33
